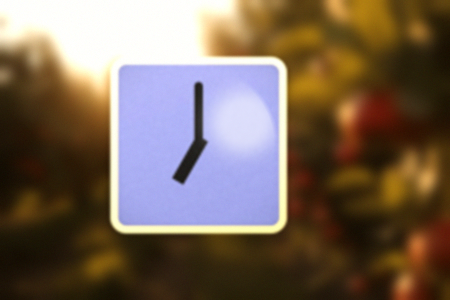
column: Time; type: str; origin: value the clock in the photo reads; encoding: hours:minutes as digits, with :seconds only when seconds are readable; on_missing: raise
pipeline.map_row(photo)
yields 7:00
